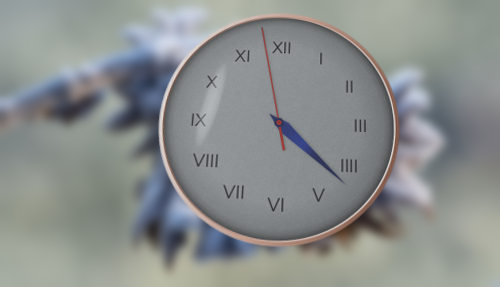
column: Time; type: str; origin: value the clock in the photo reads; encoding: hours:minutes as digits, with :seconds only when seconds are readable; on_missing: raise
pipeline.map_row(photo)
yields 4:21:58
